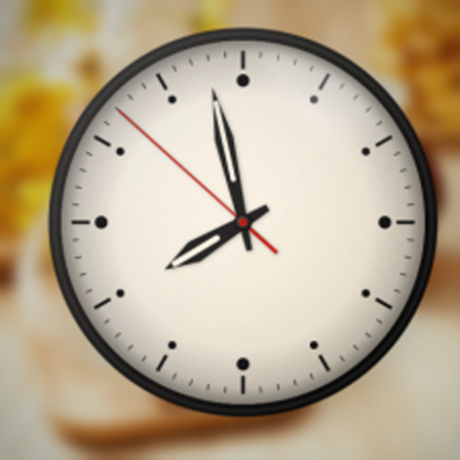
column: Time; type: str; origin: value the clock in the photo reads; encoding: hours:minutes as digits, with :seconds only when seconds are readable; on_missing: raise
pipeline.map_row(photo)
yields 7:57:52
